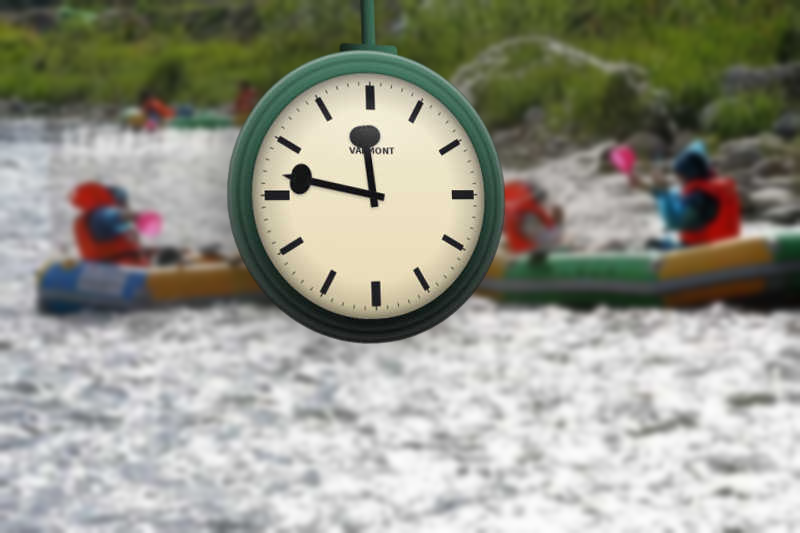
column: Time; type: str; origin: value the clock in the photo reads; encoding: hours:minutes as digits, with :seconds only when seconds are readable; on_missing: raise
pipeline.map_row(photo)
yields 11:47
